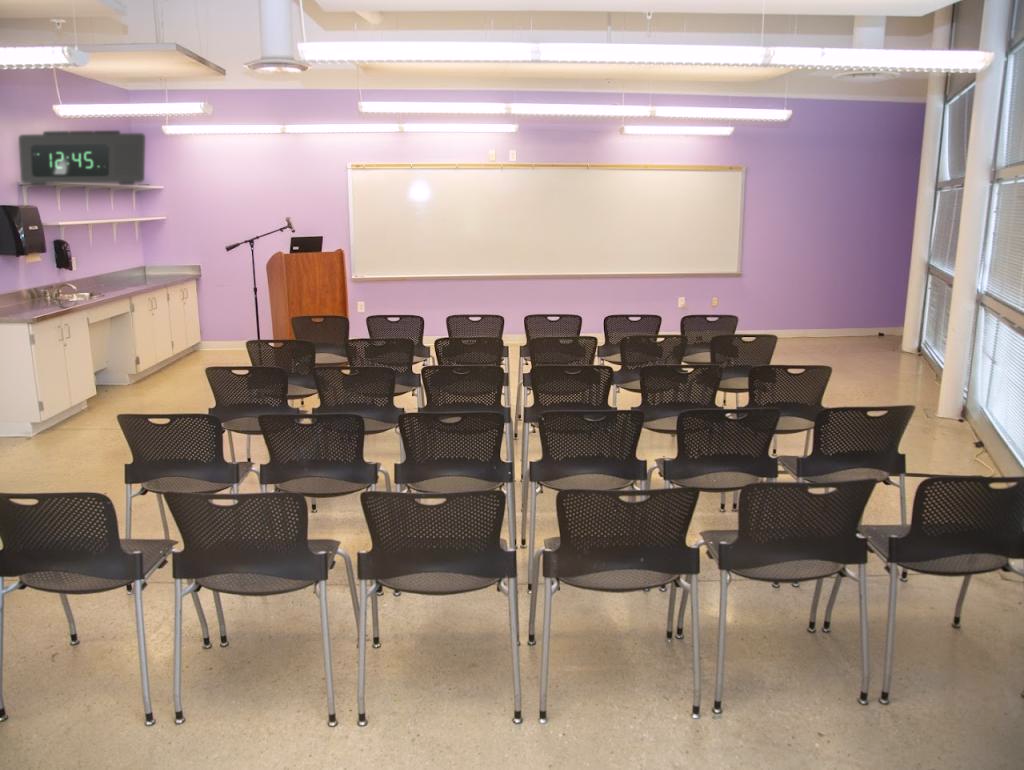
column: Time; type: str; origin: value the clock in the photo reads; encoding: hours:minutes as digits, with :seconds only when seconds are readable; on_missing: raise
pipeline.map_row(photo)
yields 12:45
